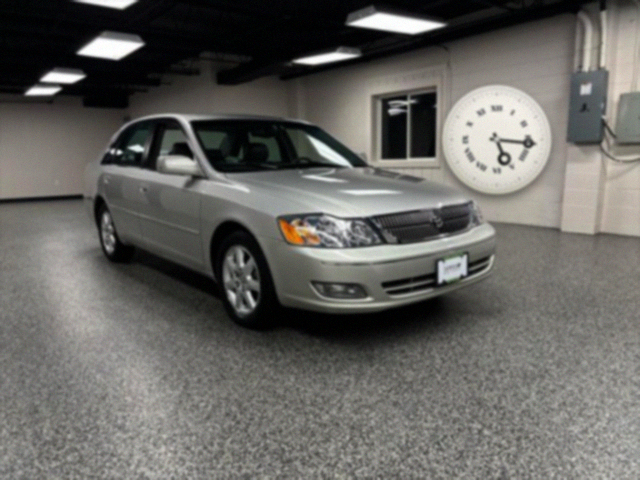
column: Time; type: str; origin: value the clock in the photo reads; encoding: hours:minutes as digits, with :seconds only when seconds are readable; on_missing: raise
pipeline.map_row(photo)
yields 5:16
